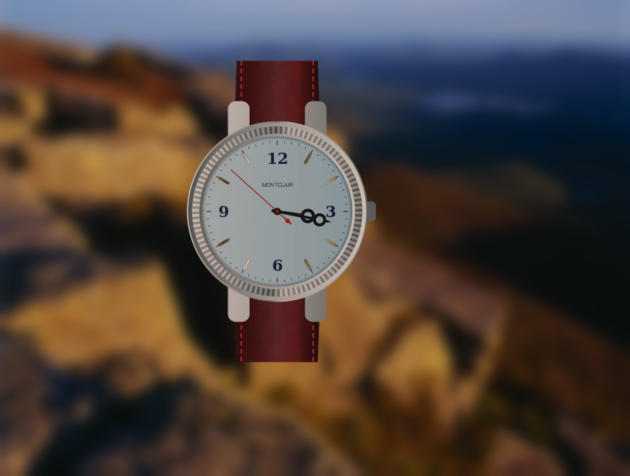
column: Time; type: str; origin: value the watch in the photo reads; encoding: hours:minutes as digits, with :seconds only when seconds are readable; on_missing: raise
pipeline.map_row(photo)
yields 3:16:52
